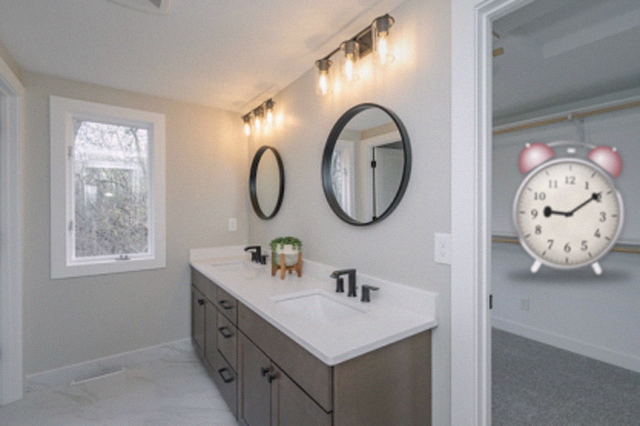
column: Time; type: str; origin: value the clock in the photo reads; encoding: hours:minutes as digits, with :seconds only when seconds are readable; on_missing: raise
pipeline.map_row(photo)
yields 9:09
